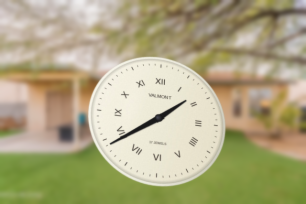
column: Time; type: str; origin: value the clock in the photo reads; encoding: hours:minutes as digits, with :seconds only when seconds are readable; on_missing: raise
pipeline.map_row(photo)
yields 1:39
